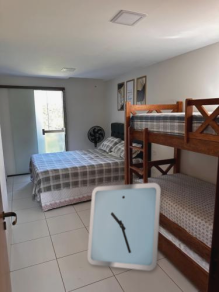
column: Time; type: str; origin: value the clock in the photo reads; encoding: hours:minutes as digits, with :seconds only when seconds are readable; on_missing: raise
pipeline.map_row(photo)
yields 10:26
